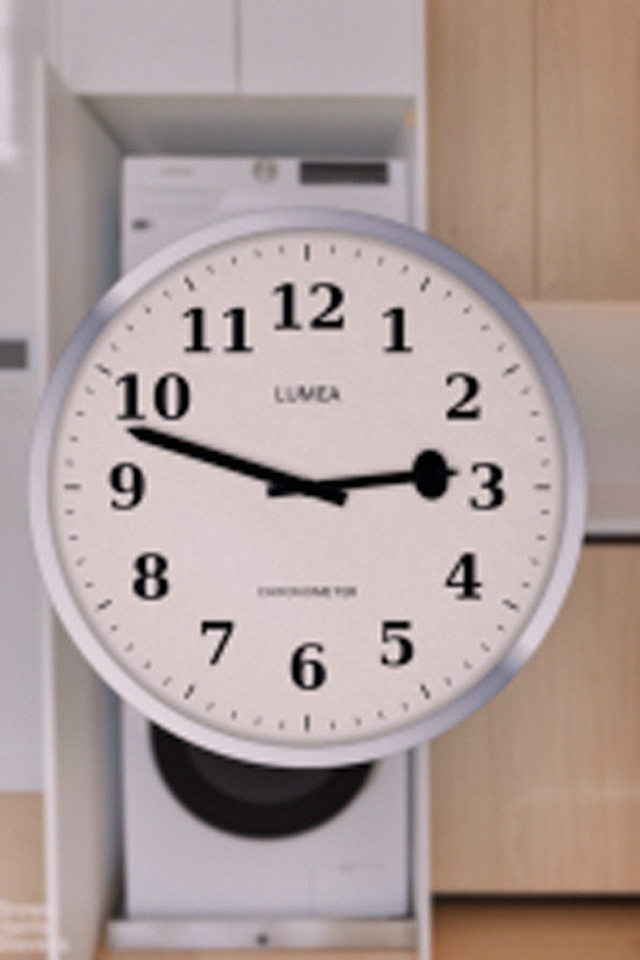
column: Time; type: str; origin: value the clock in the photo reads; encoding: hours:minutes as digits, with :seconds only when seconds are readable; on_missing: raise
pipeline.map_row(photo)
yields 2:48
